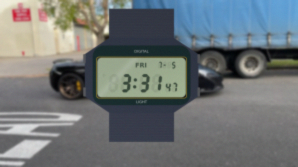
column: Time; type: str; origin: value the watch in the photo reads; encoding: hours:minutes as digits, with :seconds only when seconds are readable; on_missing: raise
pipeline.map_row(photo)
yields 3:31:47
